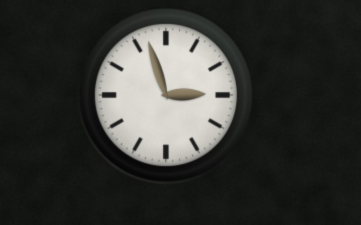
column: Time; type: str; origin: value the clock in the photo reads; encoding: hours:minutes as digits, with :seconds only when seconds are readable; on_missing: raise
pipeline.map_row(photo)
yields 2:57
